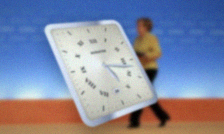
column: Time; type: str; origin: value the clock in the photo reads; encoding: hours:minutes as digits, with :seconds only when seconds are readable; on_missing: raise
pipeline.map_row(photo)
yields 5:17
